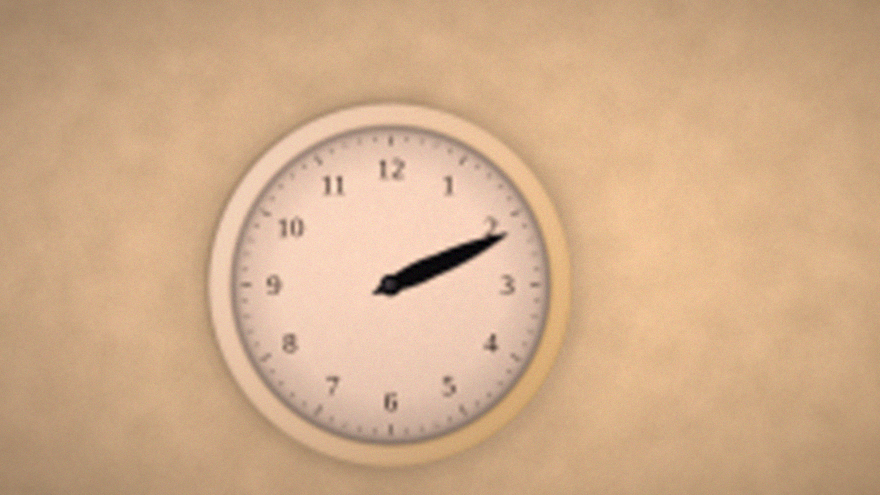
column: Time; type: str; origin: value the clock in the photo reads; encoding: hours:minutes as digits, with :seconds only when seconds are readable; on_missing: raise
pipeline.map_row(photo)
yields 2:11
